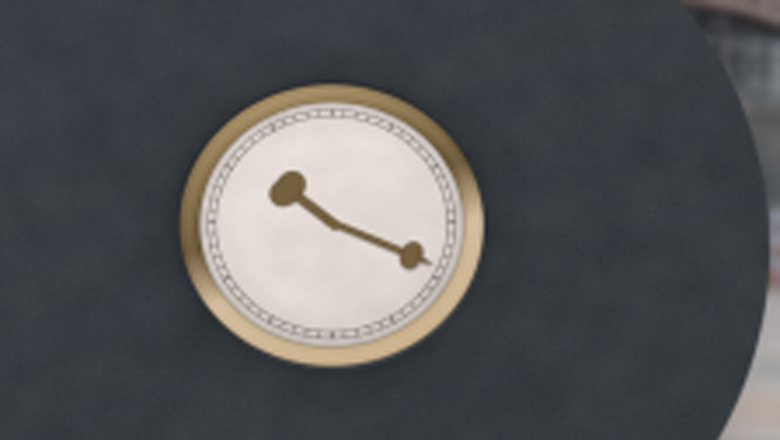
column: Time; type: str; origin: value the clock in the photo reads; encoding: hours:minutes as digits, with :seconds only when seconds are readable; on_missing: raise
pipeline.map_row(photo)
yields 10:19
